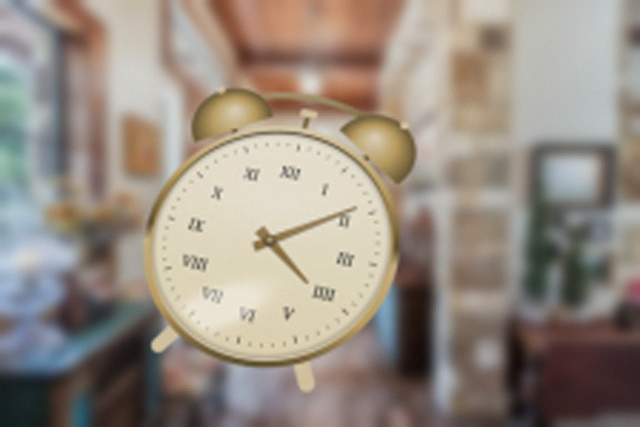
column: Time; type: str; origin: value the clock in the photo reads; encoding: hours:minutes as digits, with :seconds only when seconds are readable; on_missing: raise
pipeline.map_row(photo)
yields 4:09
